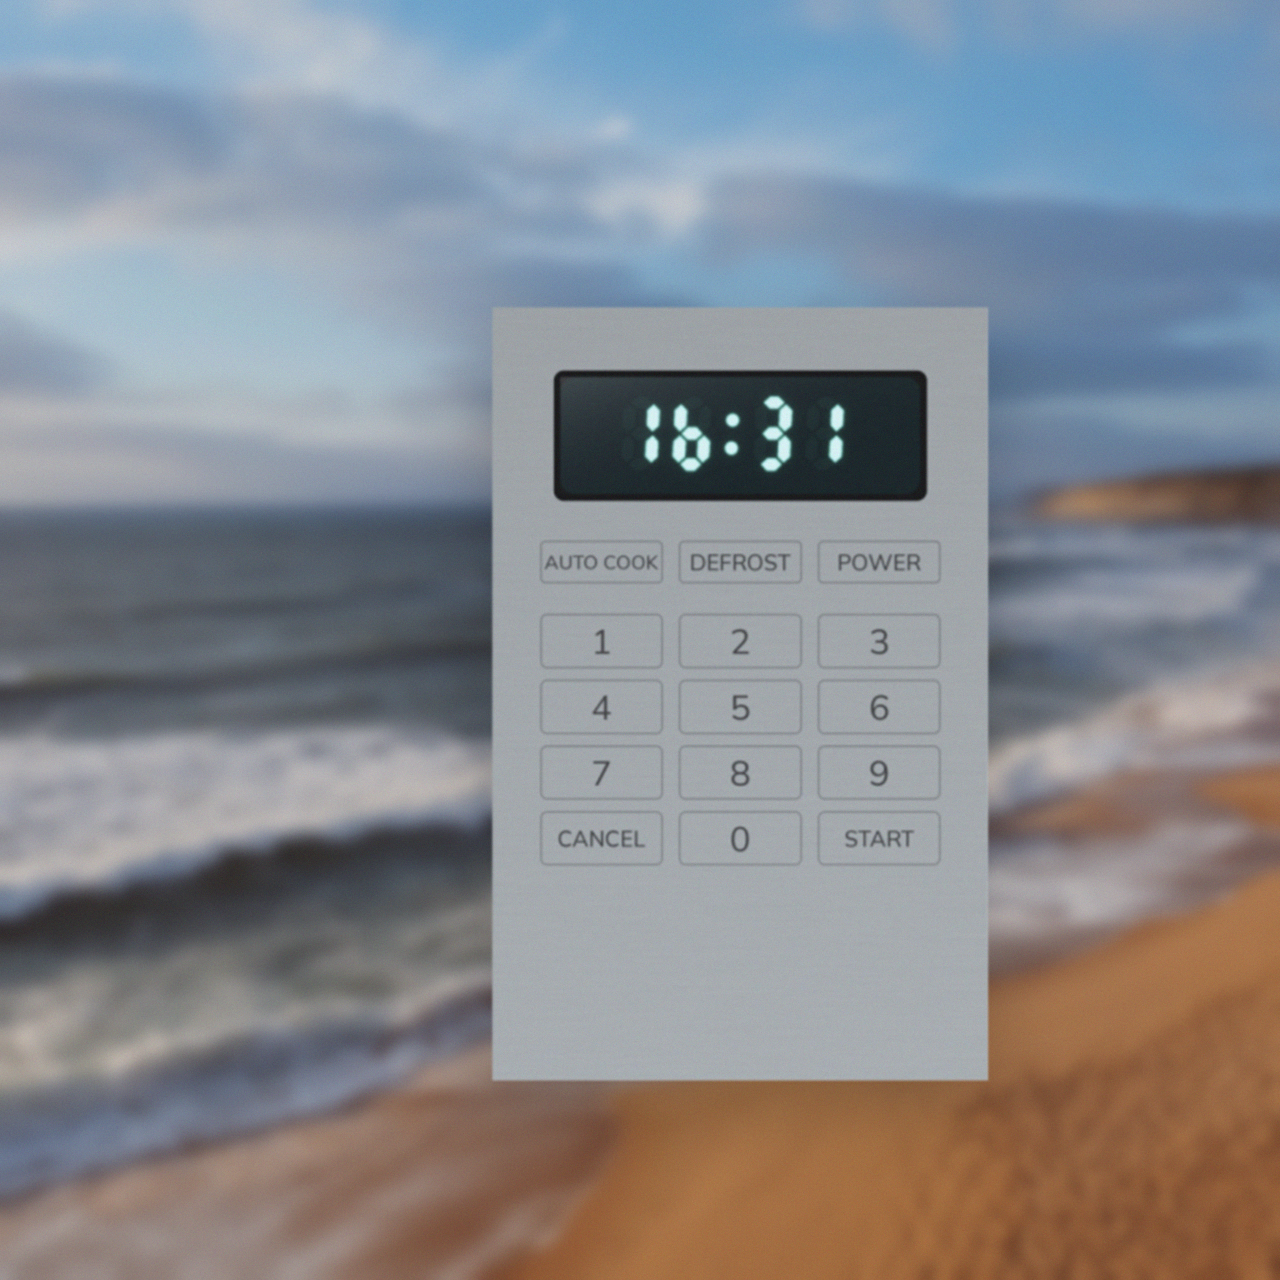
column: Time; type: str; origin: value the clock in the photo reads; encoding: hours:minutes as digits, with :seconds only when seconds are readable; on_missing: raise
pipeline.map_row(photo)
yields 16:31
